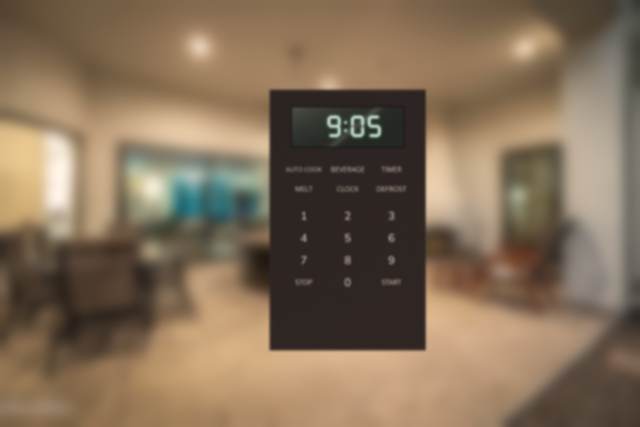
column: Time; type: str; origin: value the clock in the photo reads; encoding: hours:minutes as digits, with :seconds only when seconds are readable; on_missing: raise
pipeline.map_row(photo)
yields 9:05
